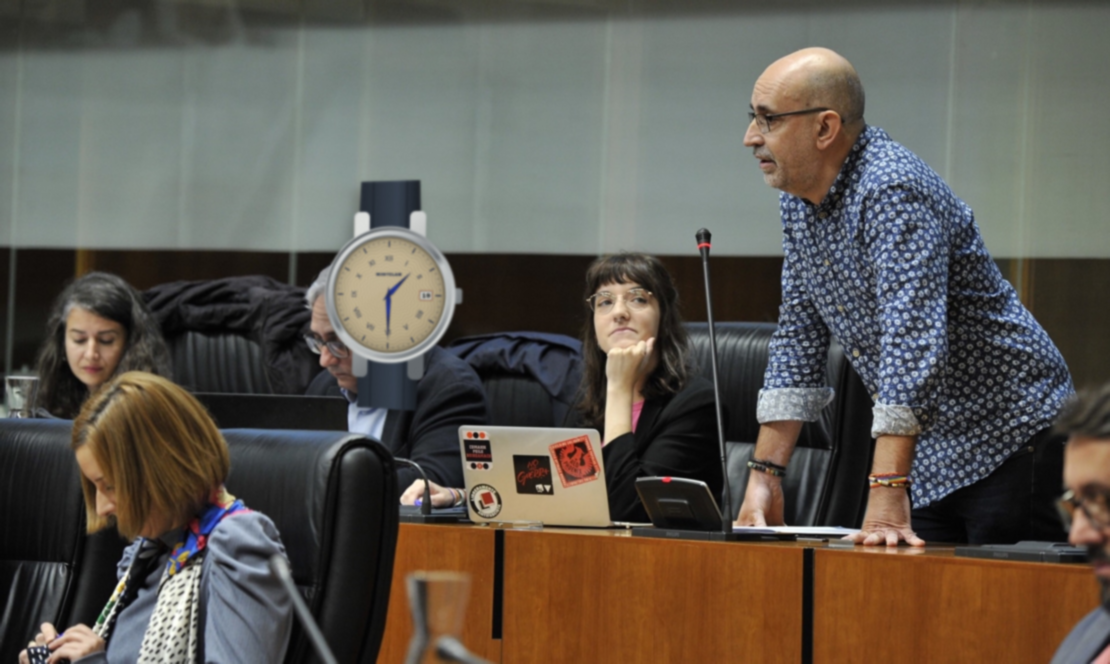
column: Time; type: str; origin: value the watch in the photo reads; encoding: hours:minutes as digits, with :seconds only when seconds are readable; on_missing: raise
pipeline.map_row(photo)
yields 1:30
